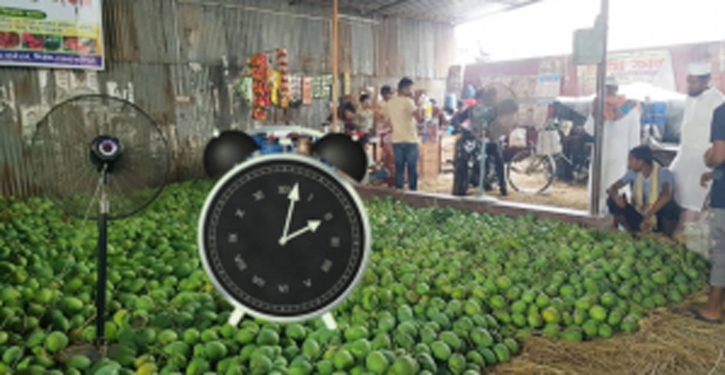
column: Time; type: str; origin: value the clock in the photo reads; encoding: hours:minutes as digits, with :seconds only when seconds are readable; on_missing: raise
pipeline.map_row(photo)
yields 2:02
